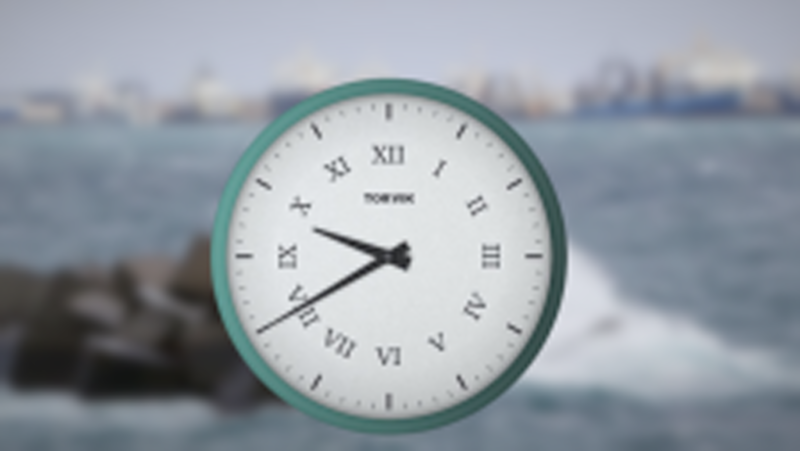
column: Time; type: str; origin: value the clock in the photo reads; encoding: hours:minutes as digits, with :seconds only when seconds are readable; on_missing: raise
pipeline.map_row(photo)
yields 9:40
